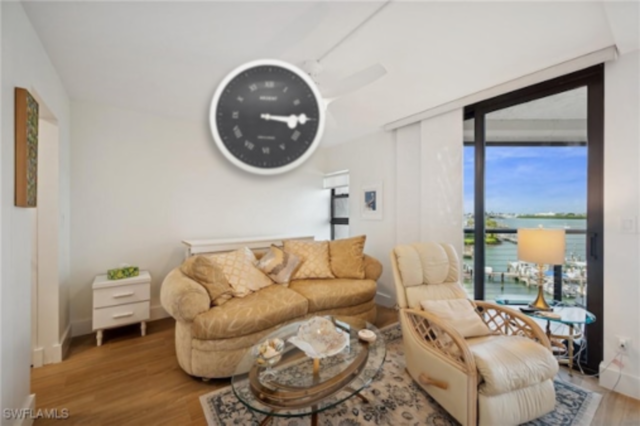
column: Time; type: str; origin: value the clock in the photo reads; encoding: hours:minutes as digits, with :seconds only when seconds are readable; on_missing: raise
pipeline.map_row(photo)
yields 3:15
